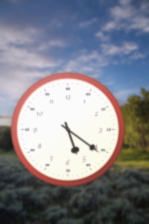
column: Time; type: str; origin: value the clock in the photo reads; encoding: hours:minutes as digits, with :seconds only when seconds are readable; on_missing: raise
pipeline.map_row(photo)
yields 5:21
